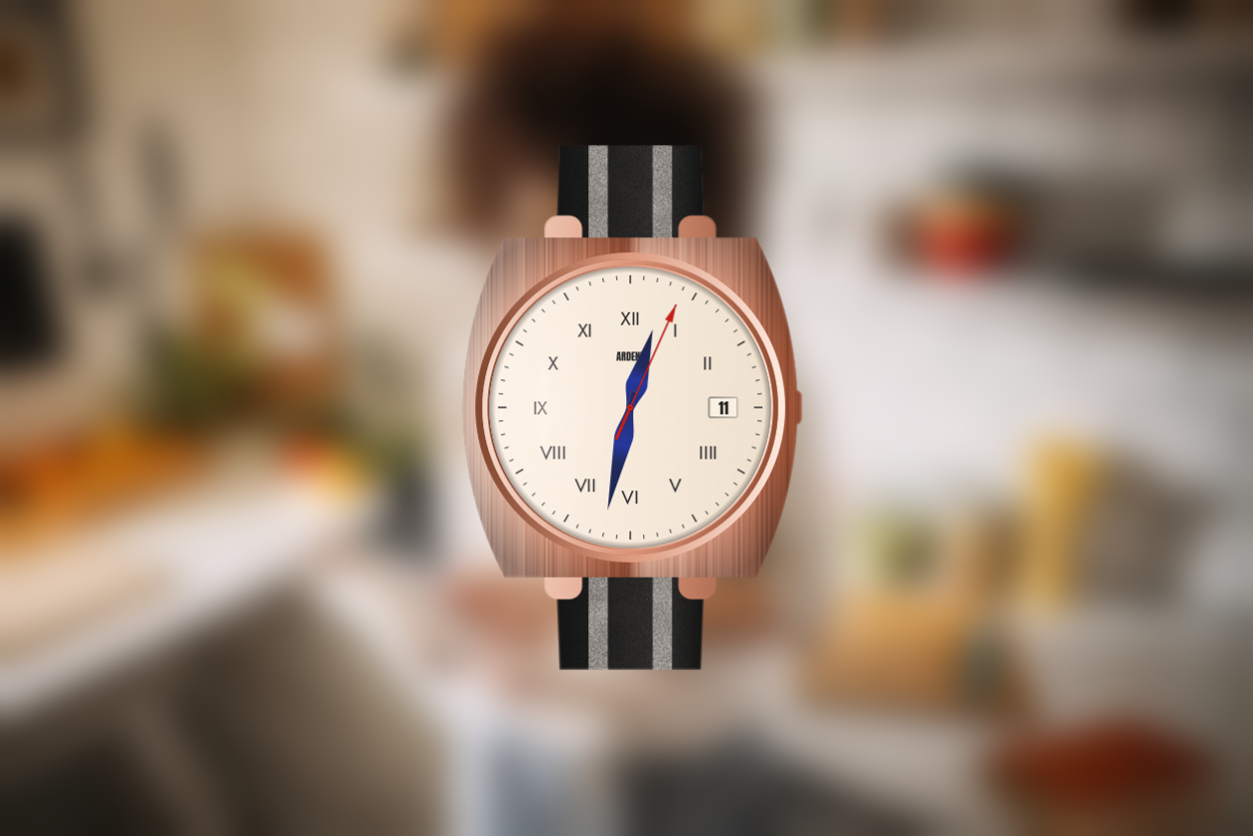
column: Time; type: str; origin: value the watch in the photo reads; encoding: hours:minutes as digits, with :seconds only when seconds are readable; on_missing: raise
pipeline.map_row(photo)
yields 12:32:04
